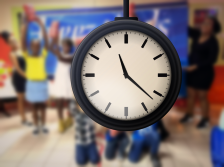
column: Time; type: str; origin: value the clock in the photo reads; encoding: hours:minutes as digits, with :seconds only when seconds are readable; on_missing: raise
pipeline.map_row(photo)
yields 11:22
